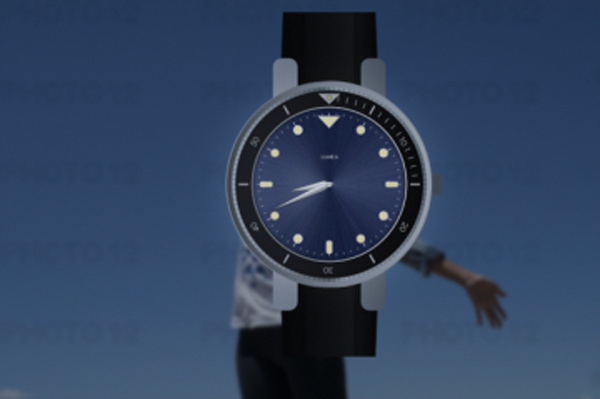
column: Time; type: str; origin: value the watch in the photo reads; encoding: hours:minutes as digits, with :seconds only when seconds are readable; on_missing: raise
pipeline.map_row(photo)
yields 8:41
